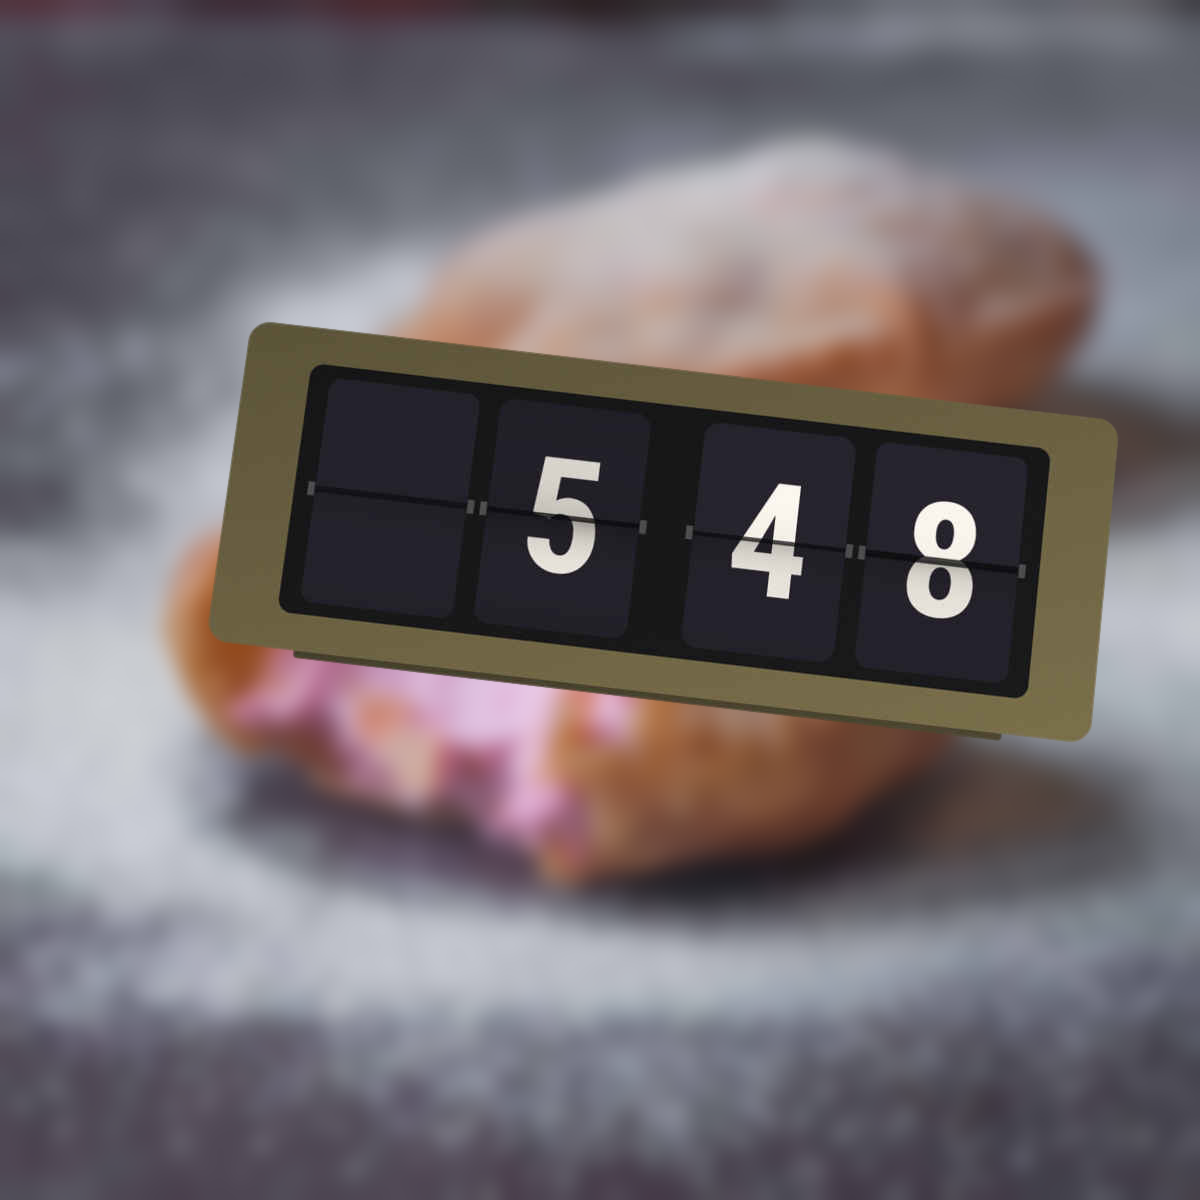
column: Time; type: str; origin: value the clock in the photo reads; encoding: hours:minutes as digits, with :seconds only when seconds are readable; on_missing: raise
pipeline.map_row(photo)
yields 5:48
